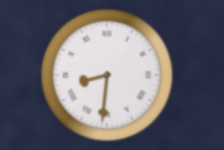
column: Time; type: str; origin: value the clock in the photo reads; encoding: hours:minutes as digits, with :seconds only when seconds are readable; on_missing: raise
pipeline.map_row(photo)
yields 8:31
